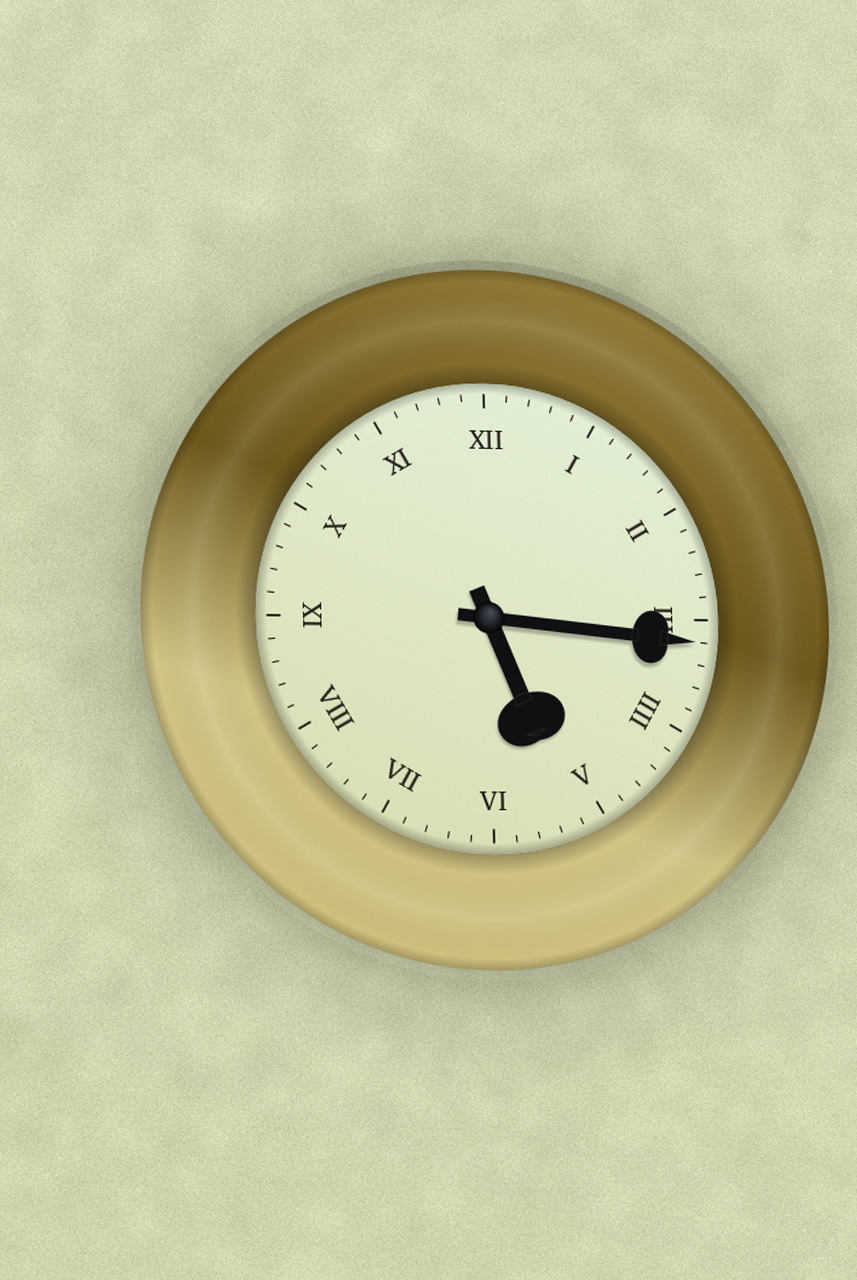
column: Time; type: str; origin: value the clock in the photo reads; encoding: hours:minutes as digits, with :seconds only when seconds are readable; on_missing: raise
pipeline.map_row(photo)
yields 5:16
